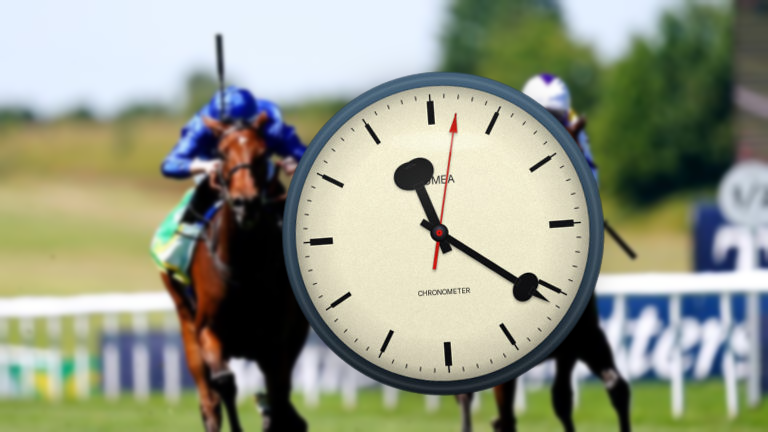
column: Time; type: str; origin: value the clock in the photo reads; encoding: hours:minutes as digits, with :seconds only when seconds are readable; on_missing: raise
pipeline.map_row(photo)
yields 11:21:02
